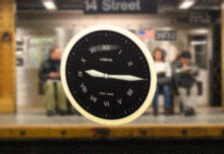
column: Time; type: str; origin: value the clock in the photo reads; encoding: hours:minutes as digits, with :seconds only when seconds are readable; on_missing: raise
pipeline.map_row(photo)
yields 9:15
